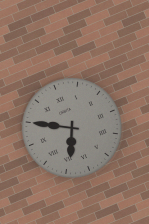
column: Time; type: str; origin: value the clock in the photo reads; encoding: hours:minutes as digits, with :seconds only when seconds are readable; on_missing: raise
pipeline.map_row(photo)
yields 6:50
